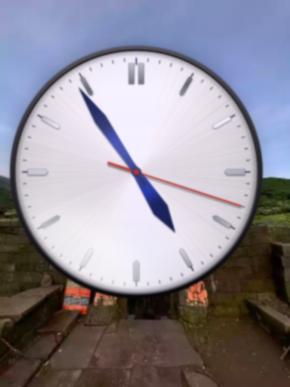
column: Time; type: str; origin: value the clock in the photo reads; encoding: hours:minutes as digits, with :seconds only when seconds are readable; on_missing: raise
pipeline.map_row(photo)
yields 4:54:18
